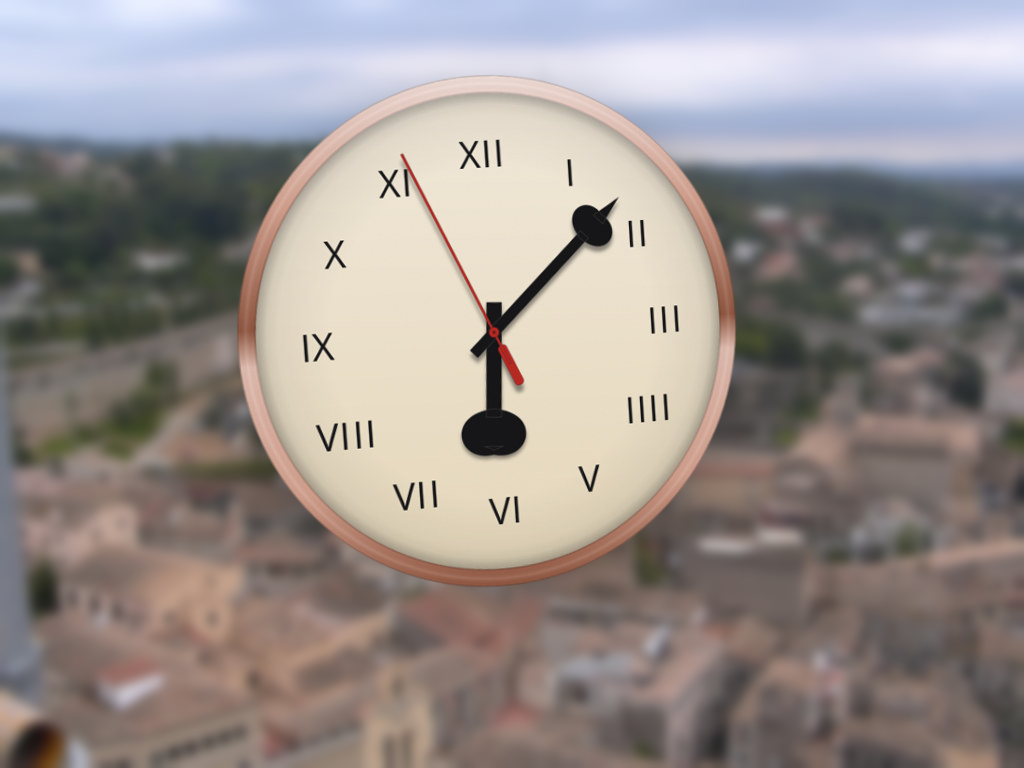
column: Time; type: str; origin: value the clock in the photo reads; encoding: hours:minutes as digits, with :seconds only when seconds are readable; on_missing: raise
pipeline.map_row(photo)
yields 6:07:56
